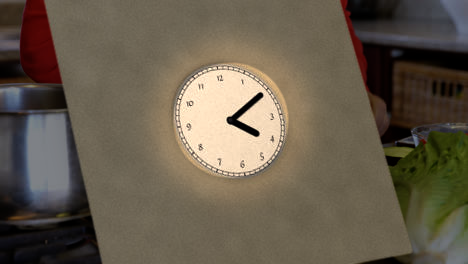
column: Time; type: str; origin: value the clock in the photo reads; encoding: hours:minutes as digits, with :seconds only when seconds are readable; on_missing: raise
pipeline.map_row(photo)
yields 4:10
